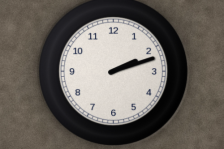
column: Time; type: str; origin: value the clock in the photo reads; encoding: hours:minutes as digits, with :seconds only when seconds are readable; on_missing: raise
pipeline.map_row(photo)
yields 2:12
